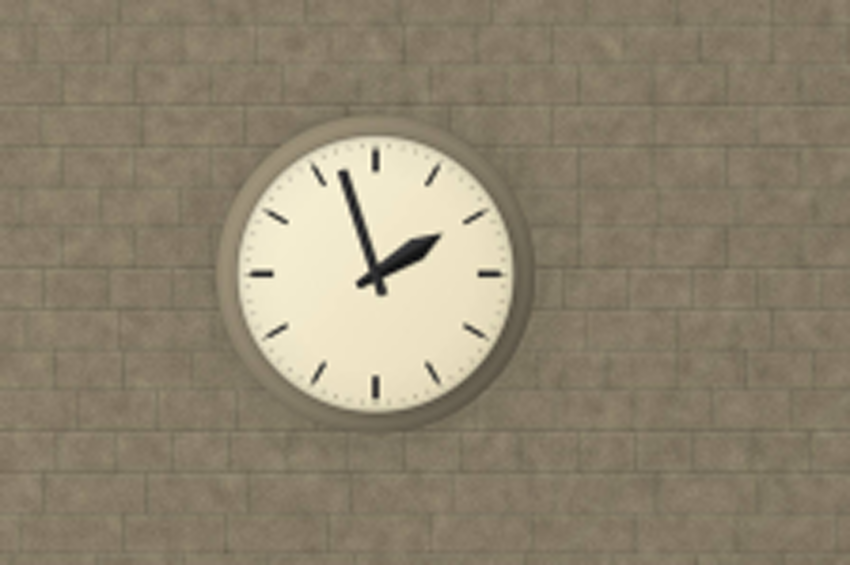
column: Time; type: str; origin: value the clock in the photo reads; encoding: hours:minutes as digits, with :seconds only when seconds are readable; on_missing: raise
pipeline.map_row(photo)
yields 1:57
